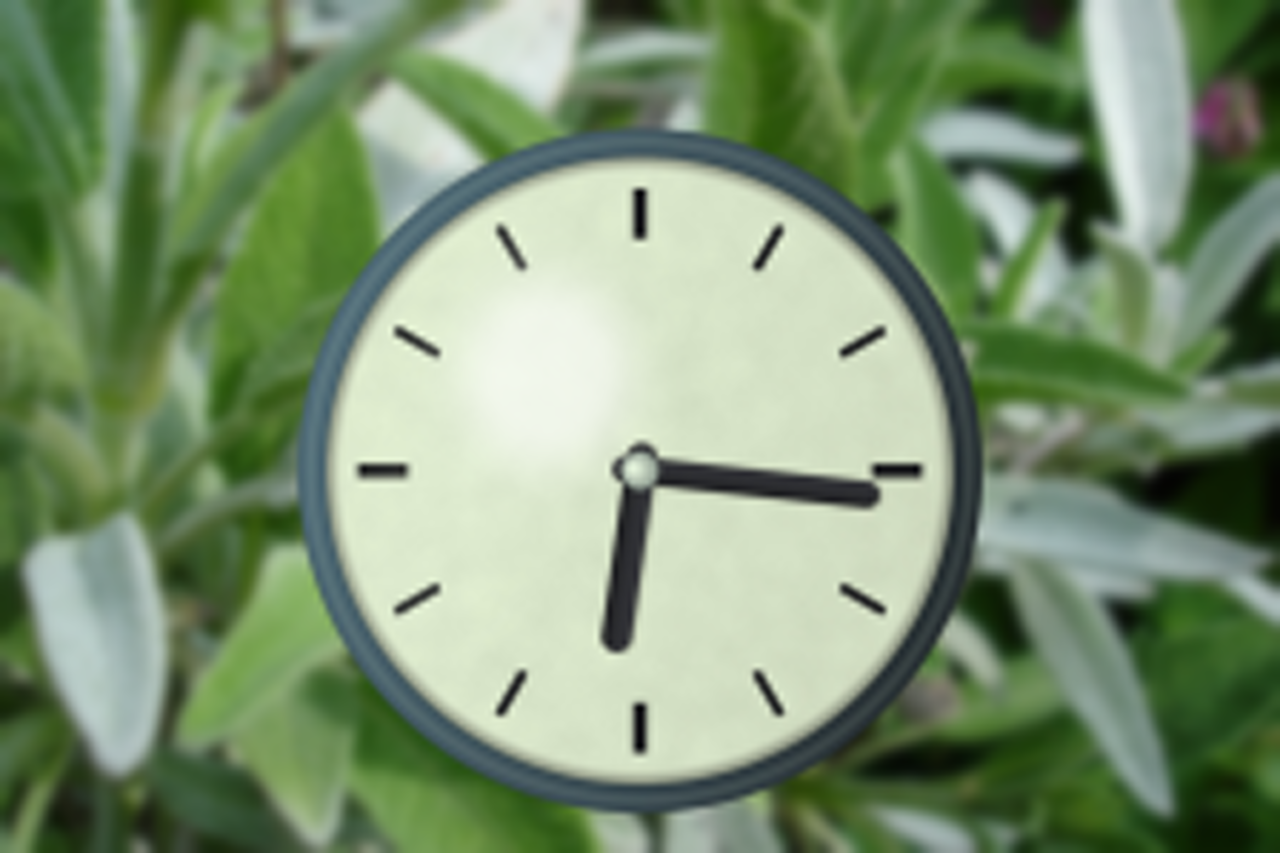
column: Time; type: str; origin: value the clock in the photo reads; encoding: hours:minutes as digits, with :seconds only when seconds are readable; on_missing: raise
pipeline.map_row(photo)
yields 6:16
